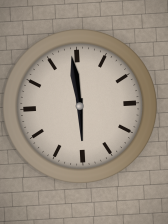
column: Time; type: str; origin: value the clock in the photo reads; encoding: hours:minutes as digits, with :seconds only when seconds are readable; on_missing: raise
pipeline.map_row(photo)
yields 5:59
